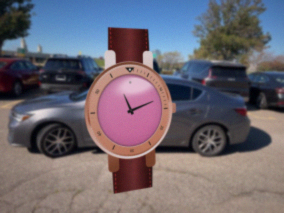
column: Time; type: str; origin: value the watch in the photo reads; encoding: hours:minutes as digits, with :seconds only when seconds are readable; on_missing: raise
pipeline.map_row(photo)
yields 11:12
